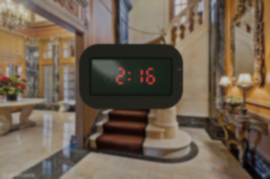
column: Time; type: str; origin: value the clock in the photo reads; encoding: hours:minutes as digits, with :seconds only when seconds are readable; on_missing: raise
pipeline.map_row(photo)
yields 2:16
